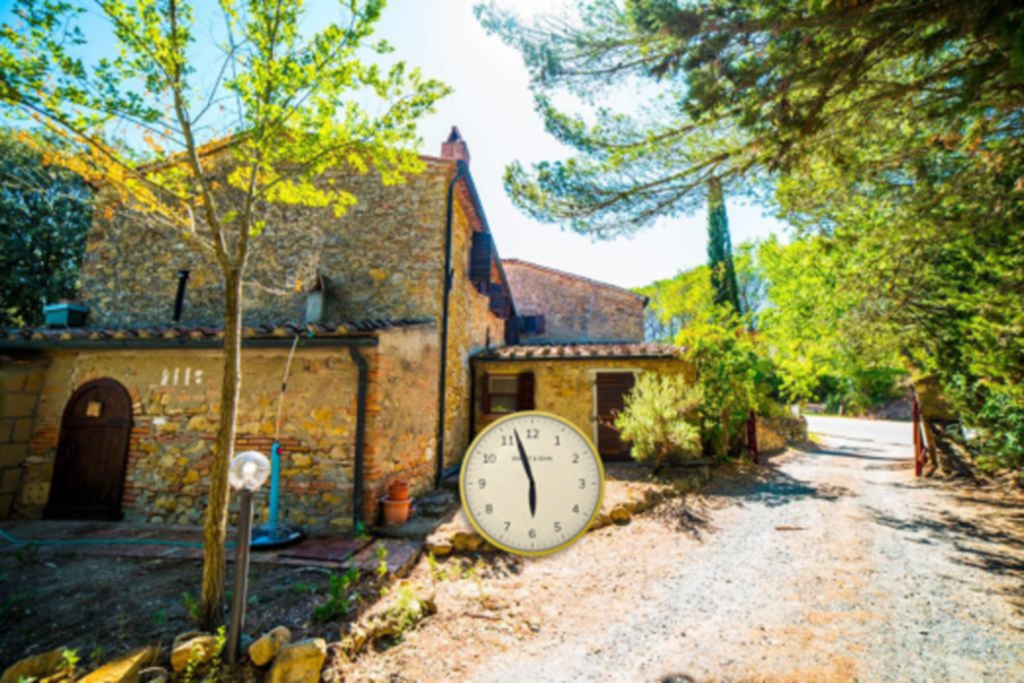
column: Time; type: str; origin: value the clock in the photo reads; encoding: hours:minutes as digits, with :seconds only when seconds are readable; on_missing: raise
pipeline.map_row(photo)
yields 5:57
